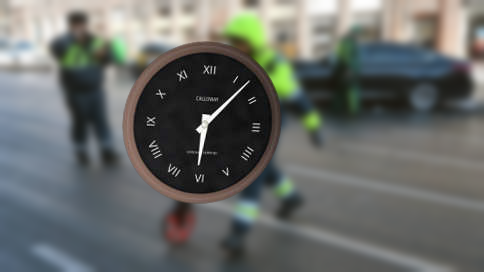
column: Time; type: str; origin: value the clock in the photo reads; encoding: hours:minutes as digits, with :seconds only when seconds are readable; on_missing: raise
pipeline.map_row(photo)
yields 6:07
